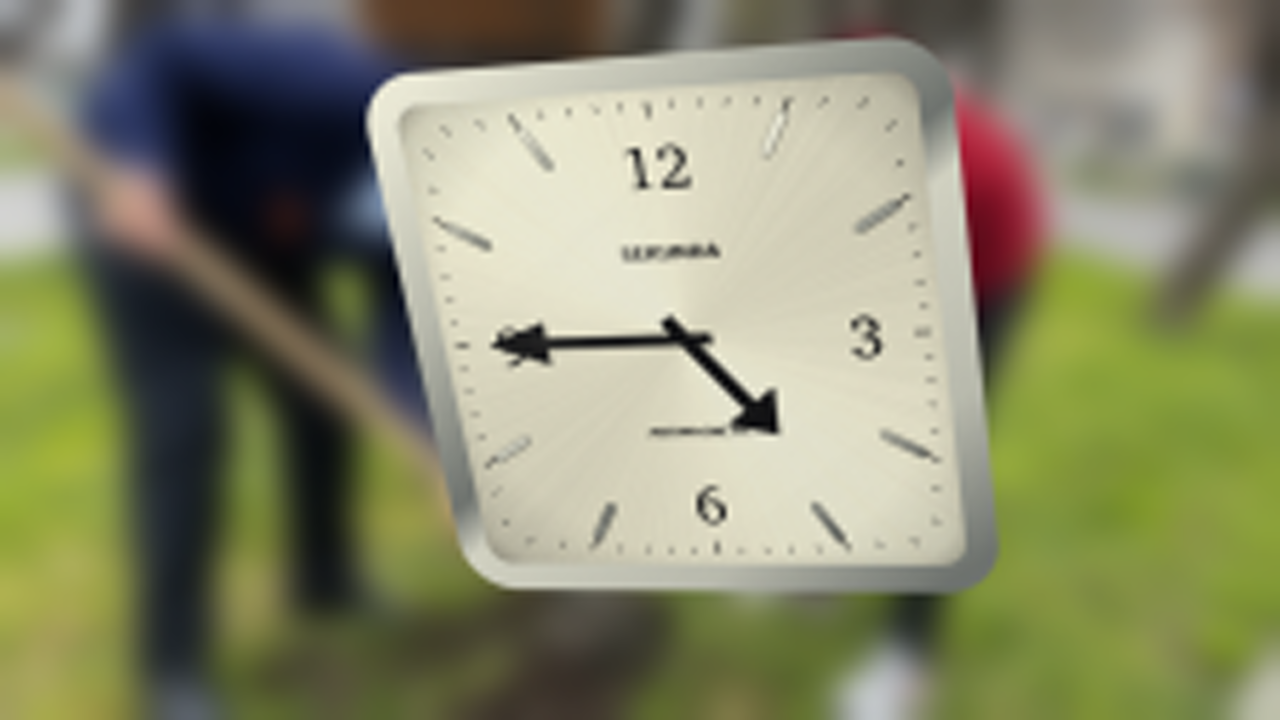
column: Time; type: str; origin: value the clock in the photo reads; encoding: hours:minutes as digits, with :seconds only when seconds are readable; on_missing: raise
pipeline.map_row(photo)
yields 4:45
